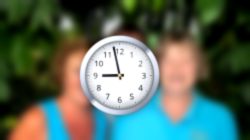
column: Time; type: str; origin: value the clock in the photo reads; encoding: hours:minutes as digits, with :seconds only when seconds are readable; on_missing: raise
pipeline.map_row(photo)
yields 8:58
